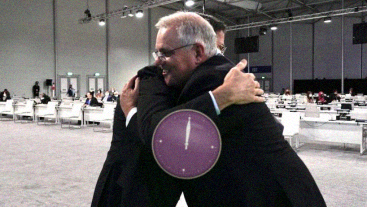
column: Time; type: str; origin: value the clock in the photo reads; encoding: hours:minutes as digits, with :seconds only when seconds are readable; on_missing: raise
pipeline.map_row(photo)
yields 12:00
